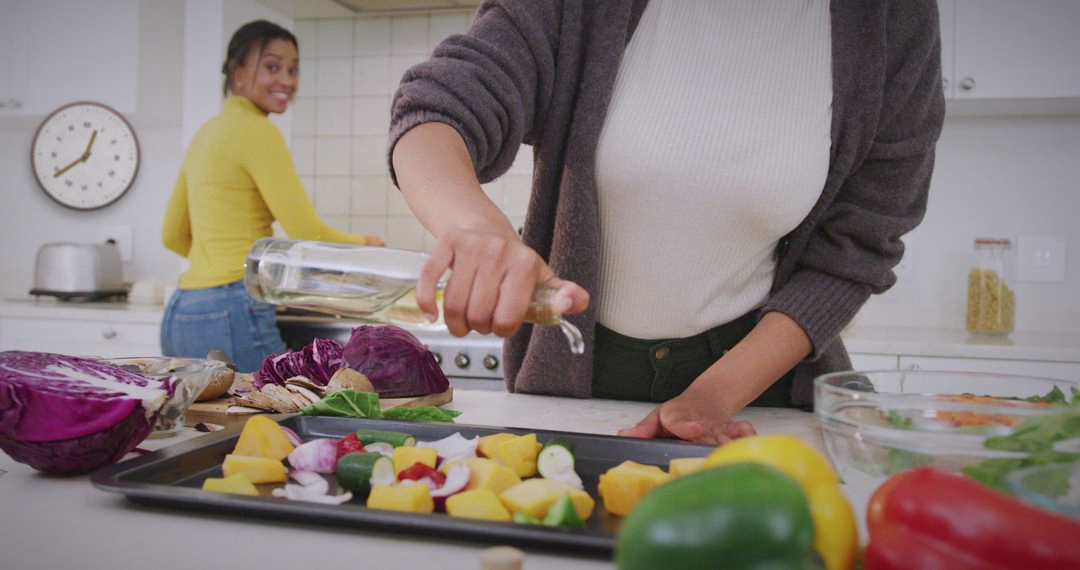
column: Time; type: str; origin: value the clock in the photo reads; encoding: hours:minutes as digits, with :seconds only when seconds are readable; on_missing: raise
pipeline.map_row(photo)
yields 12:39
